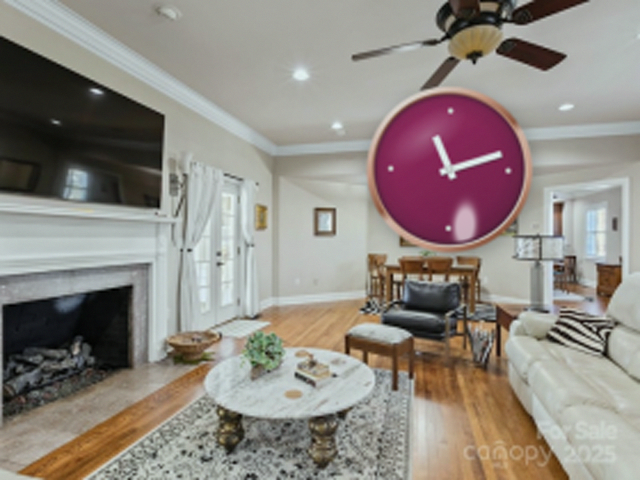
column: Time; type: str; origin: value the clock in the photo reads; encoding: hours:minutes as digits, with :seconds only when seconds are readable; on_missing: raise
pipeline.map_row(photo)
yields 11:12
